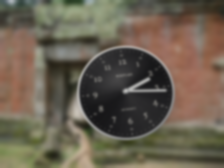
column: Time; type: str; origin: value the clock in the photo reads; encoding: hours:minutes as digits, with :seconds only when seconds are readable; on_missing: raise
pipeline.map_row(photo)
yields 2:16
